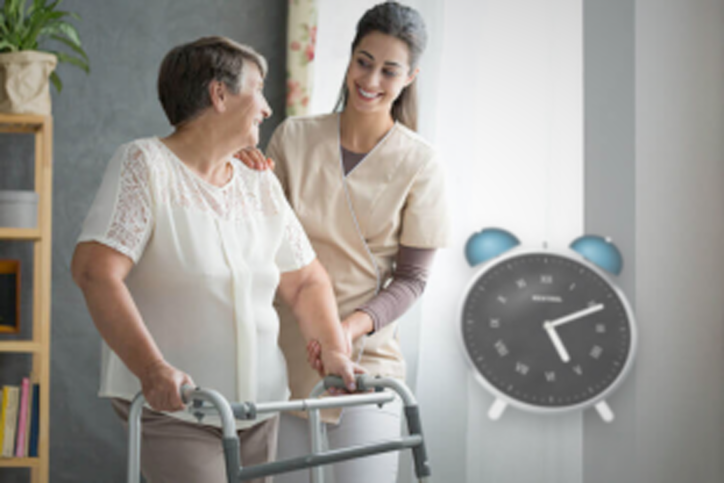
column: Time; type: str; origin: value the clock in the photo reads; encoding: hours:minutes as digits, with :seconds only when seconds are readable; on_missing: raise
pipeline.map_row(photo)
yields 5:11
